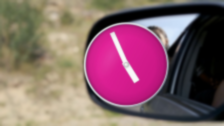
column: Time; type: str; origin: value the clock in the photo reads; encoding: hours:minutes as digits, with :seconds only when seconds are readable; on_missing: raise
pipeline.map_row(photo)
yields 4:56
